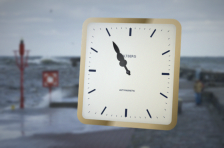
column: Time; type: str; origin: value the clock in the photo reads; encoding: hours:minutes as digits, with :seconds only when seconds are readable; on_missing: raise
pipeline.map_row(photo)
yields 10:55
